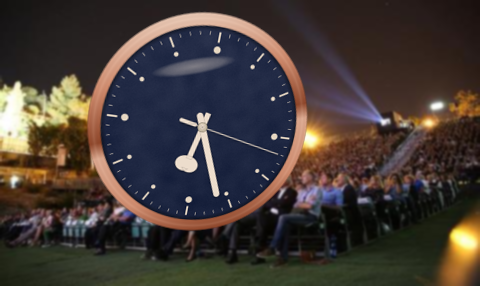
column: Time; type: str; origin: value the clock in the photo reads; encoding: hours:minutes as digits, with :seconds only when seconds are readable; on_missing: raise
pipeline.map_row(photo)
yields 6:26:17
